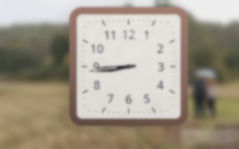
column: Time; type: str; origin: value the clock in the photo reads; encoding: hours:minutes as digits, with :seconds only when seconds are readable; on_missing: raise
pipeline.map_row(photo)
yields 8:44
